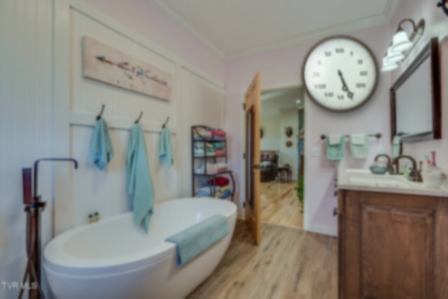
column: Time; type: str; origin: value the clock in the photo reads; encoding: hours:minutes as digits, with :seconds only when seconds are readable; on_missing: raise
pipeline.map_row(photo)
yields 5:26
